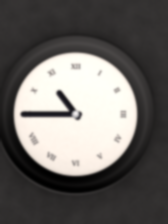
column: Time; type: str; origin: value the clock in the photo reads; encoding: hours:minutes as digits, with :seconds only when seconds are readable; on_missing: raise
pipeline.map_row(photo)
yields 10:45
